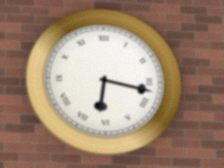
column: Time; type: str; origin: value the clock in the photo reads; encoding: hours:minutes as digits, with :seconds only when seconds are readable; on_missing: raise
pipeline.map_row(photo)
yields 6:17
